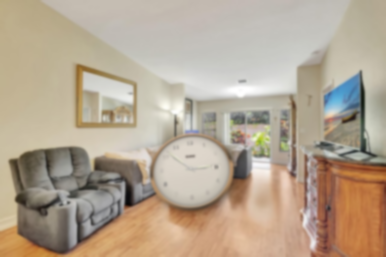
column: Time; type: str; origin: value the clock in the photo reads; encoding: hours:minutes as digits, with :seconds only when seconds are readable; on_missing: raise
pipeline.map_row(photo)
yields 2:52
